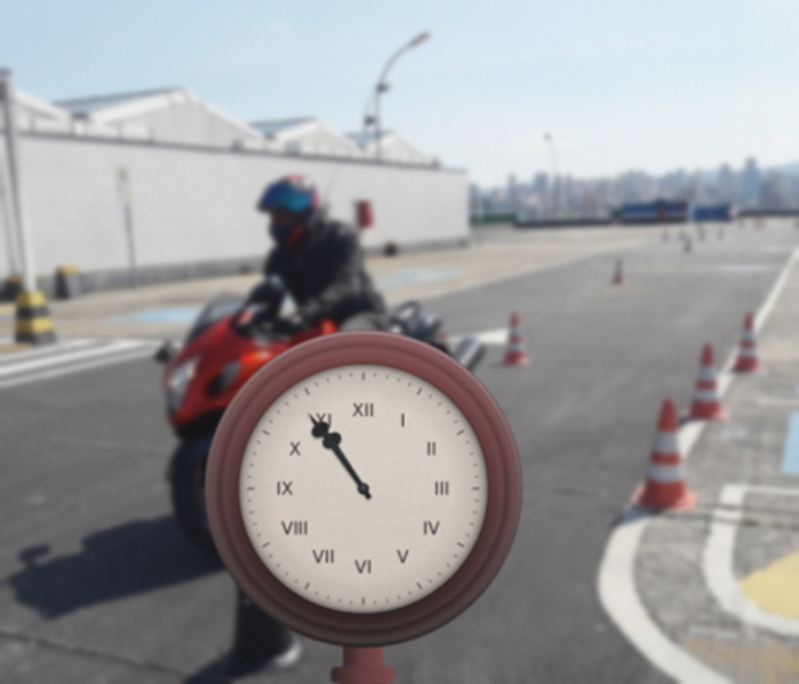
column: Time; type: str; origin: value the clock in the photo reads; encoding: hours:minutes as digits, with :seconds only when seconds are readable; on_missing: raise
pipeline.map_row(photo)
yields 10:54
